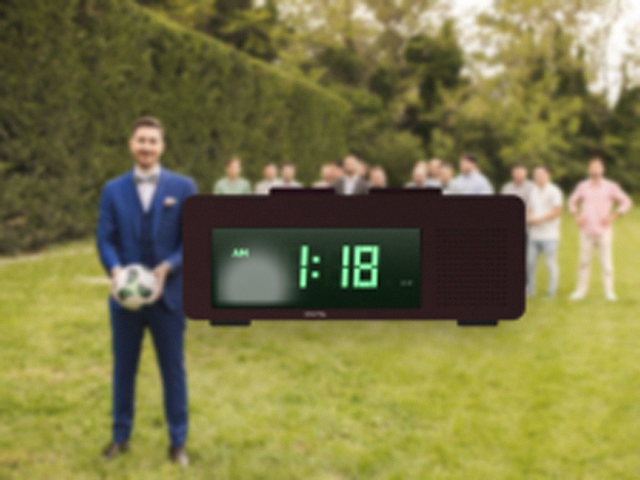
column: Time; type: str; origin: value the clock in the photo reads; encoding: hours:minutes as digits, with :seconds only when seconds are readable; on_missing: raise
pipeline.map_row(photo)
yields 1:18
